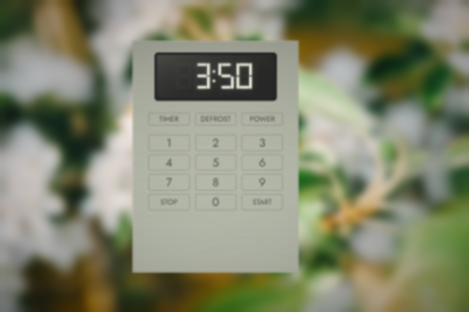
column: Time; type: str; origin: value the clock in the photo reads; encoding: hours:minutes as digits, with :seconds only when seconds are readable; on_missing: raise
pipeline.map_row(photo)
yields 3:50
